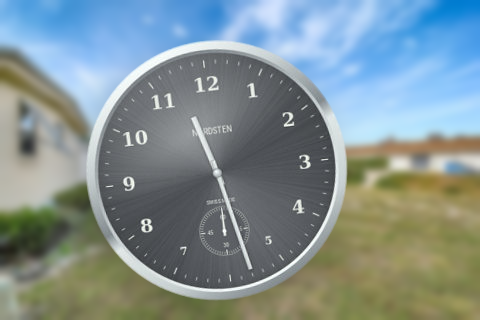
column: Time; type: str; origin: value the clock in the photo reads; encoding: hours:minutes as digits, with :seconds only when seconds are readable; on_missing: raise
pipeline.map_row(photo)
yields 11:28
